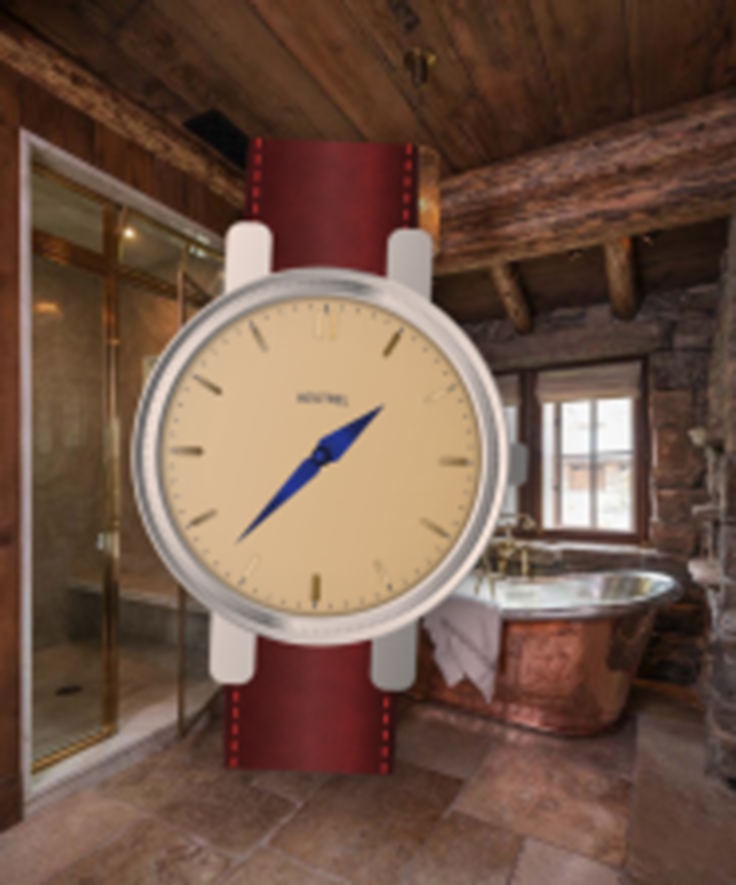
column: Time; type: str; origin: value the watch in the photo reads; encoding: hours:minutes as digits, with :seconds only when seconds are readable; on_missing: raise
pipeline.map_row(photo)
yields 1:37
